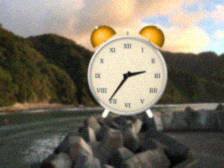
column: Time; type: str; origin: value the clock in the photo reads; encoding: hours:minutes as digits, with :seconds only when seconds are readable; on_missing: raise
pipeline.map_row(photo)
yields 2:36
